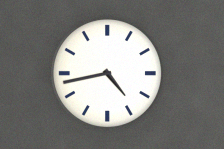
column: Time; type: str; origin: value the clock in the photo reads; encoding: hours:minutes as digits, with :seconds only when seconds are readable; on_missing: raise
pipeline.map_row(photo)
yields 4:43
